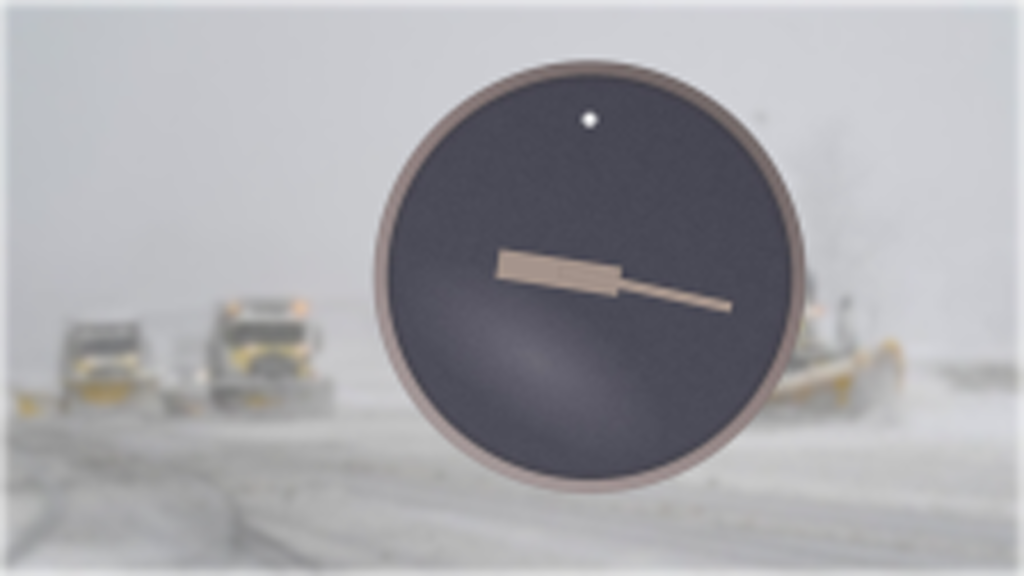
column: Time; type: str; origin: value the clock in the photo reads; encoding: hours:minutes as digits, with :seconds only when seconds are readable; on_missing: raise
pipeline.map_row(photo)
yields 9:17
